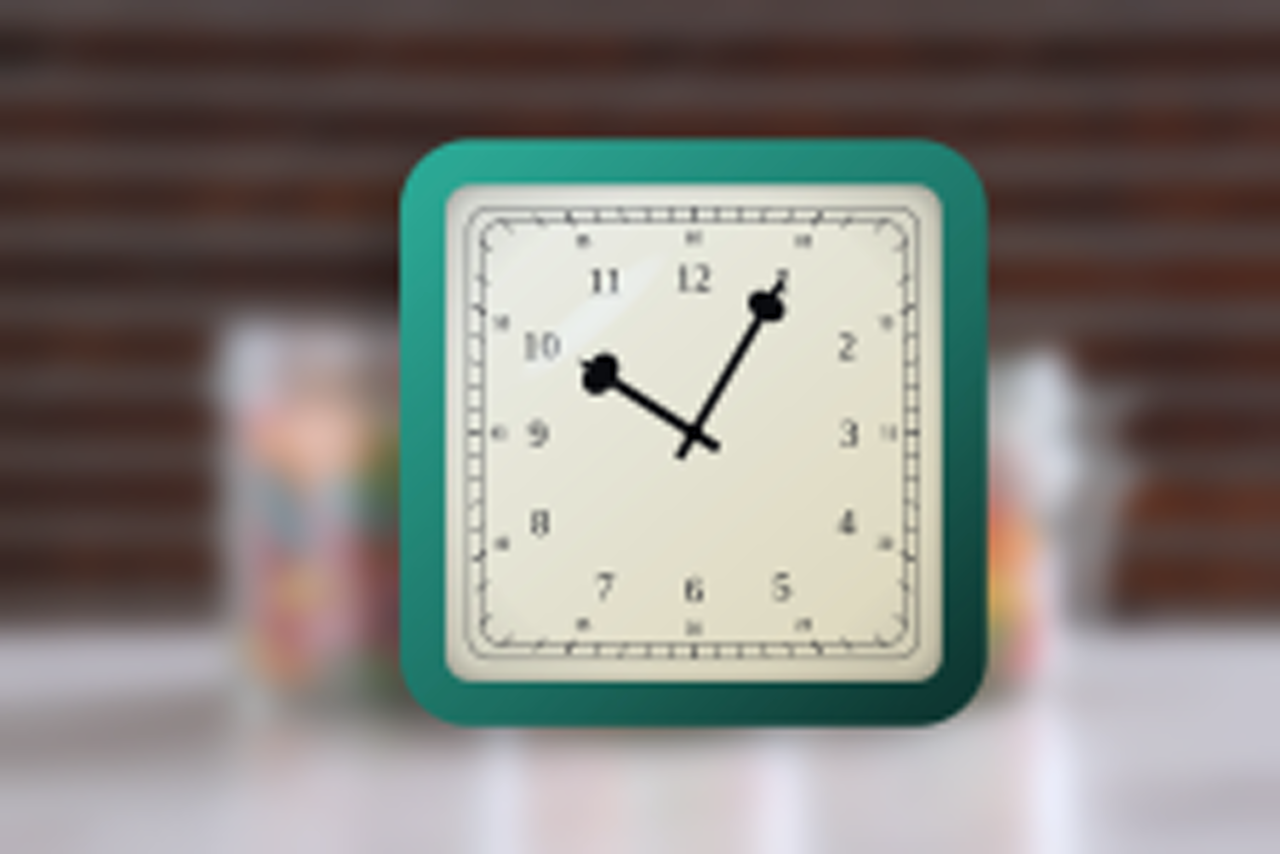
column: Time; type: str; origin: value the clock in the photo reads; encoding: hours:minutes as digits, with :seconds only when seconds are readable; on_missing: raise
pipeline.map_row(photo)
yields 10:05
